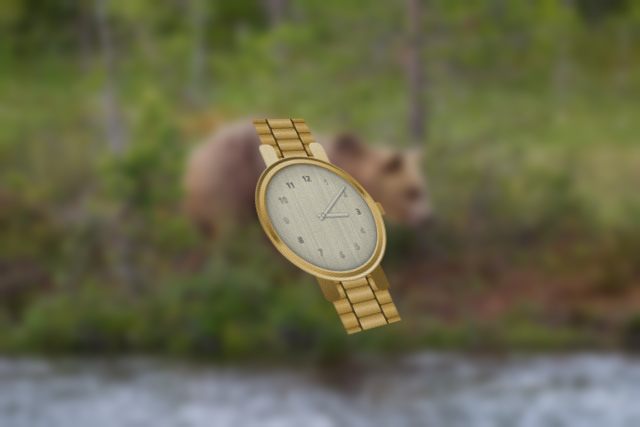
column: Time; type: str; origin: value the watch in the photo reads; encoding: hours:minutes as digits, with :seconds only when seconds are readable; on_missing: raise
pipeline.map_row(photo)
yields 3:09
